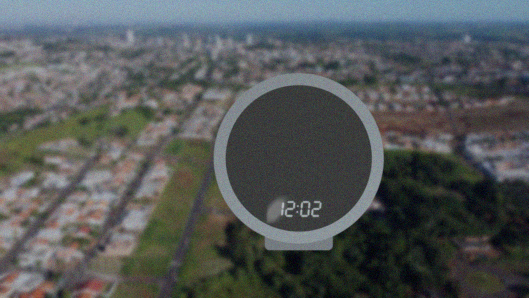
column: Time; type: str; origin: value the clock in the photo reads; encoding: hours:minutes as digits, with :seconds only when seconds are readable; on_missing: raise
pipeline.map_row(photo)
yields 12:02
